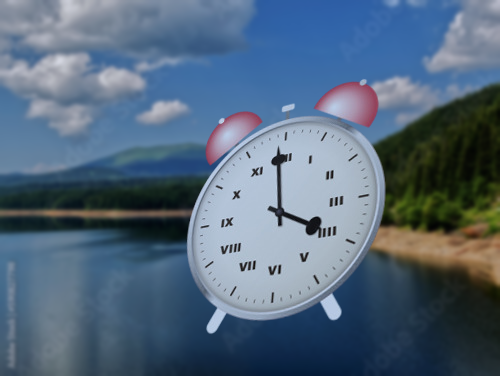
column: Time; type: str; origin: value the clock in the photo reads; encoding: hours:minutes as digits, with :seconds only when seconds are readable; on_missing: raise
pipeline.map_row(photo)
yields 3:59
